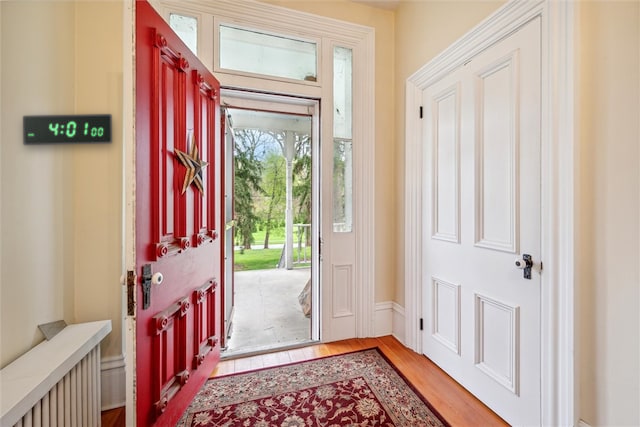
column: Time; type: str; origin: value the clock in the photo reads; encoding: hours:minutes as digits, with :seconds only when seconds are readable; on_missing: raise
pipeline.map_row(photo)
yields 4:01
